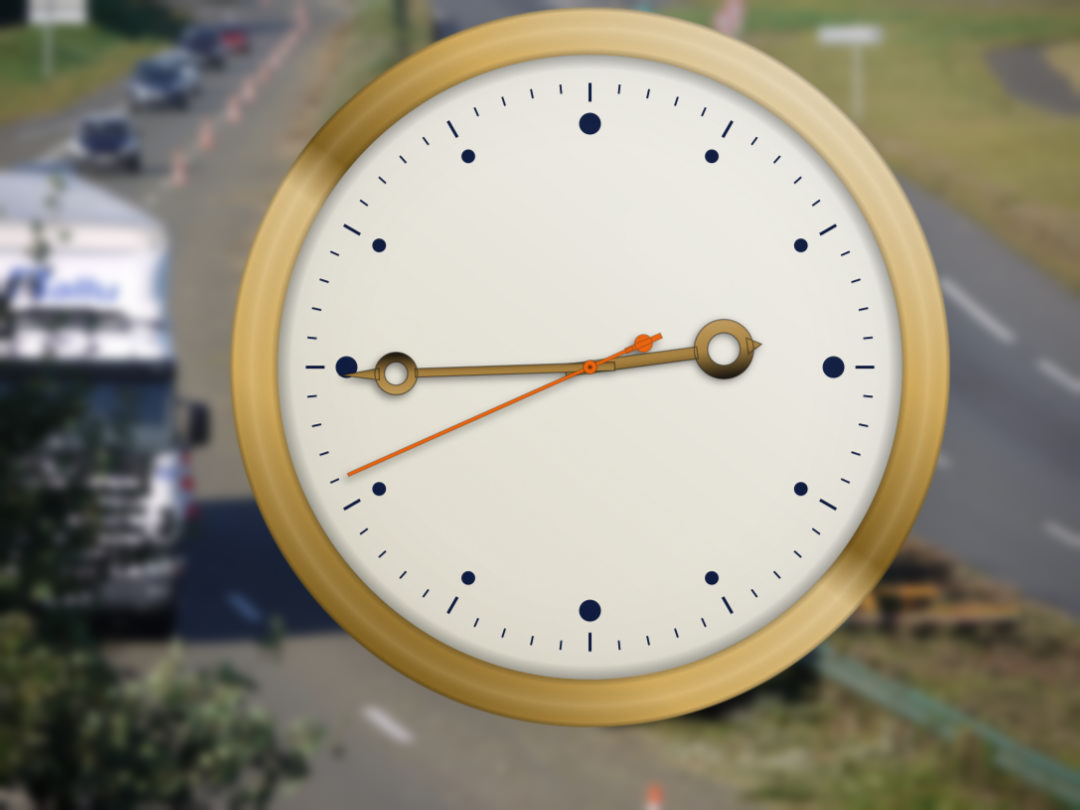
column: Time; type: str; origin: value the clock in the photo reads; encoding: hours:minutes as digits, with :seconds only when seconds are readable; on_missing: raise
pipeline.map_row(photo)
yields 2:44:41
